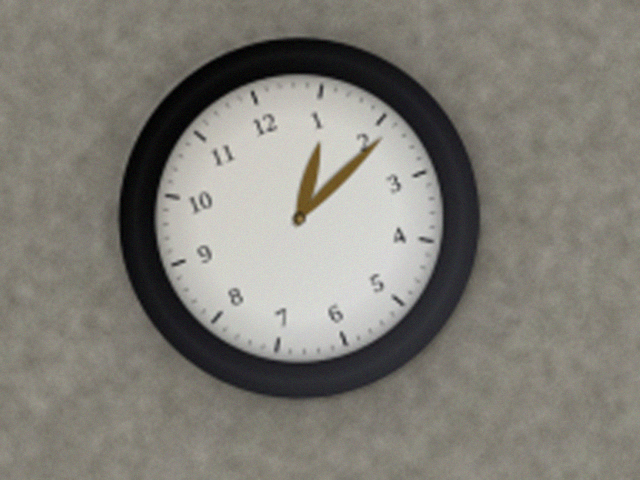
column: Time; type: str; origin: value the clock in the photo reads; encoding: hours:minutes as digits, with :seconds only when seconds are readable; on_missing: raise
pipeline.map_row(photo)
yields 1:11
